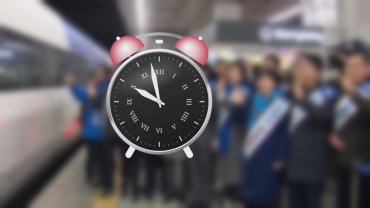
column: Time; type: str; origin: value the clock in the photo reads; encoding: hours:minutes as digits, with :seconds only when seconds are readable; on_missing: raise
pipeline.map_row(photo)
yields 9:58
